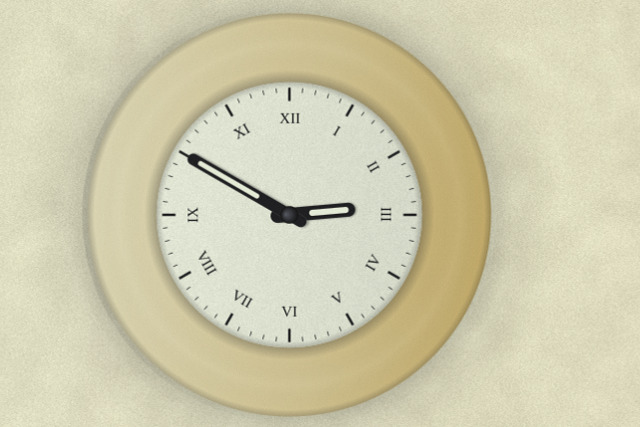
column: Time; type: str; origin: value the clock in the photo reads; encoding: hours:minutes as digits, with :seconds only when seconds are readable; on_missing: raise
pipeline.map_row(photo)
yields 2:50
